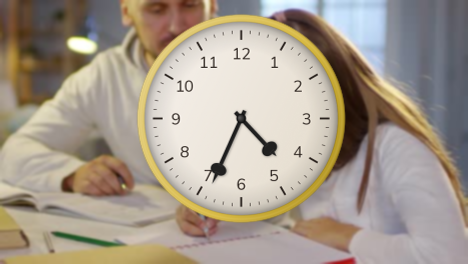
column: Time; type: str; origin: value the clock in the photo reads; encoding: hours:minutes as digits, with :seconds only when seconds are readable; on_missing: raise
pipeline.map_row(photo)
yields 4:34
